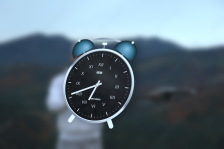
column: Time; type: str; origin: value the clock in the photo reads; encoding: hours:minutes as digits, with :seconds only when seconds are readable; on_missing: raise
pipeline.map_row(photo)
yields 6:41
